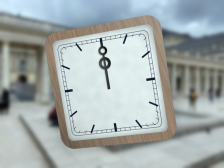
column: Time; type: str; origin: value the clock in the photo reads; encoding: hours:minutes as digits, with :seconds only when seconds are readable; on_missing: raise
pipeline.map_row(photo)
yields 12:00
